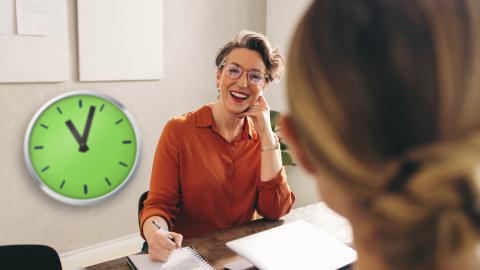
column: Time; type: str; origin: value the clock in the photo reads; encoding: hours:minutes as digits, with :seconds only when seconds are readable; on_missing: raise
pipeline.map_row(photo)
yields 11:03
